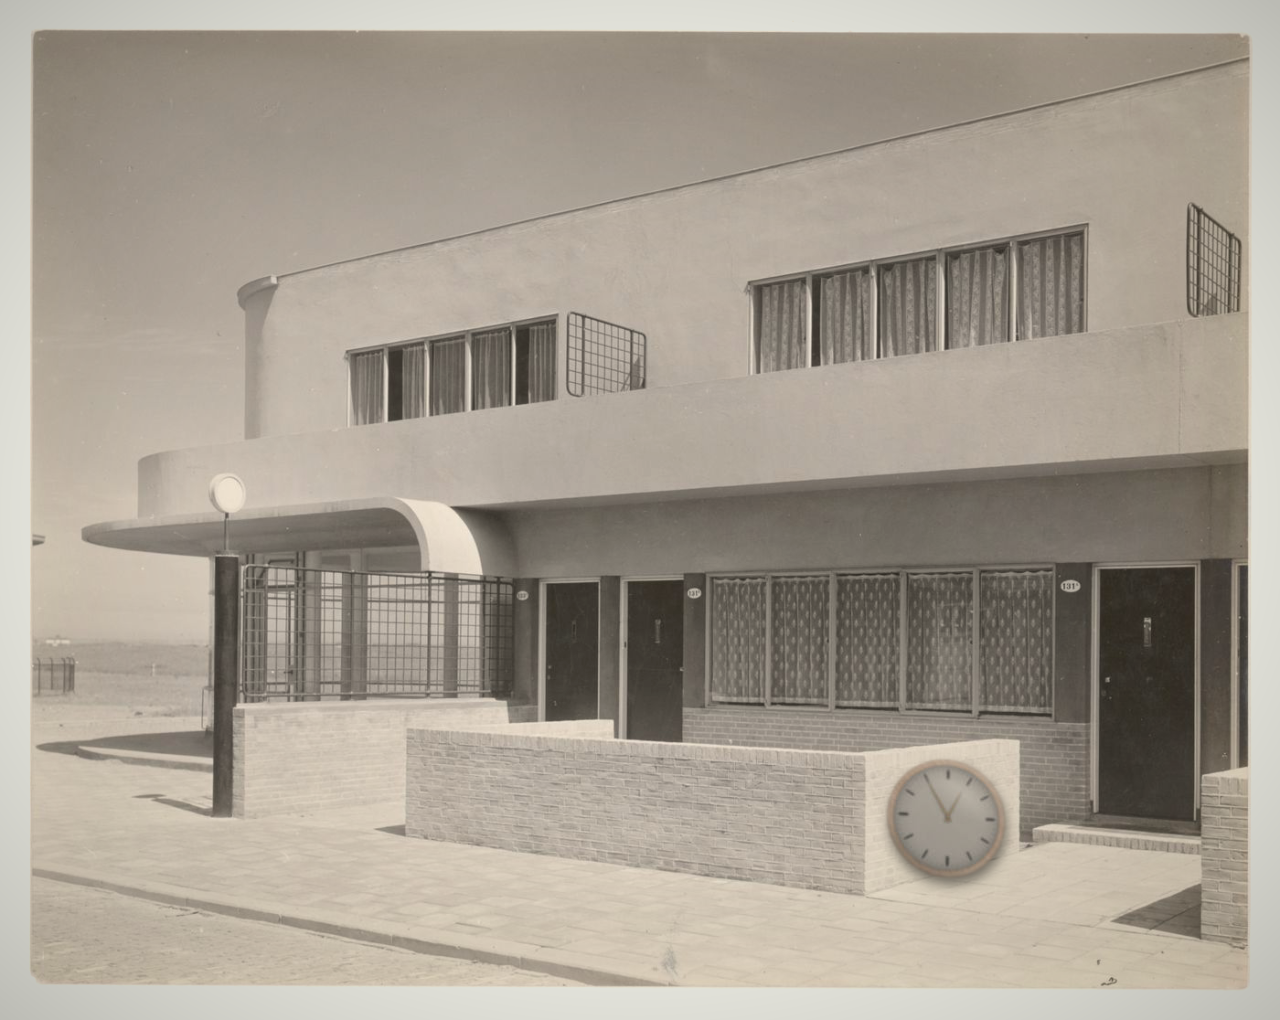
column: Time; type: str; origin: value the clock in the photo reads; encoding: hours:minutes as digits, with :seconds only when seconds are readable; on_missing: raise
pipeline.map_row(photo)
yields 12:55
